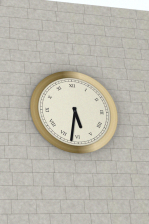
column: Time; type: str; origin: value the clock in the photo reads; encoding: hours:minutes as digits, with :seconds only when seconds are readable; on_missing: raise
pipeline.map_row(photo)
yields 5:32
